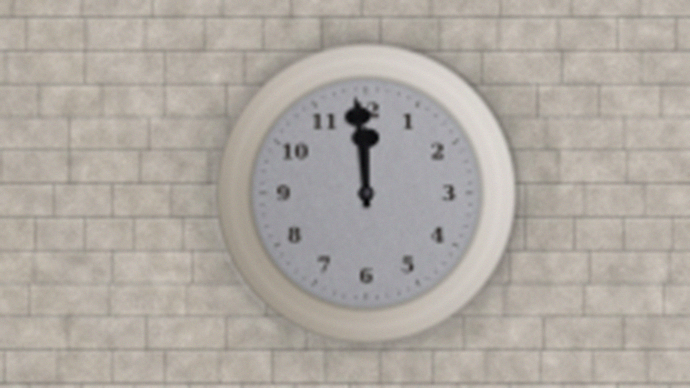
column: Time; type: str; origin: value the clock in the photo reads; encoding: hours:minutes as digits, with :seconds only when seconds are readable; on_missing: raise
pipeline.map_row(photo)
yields 11:59
